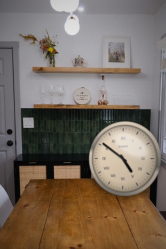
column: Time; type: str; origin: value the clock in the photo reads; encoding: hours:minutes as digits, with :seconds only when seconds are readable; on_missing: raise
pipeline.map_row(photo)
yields 4:51
